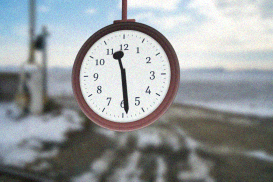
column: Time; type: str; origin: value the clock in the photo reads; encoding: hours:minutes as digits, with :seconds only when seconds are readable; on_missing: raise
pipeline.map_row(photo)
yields 11:29
